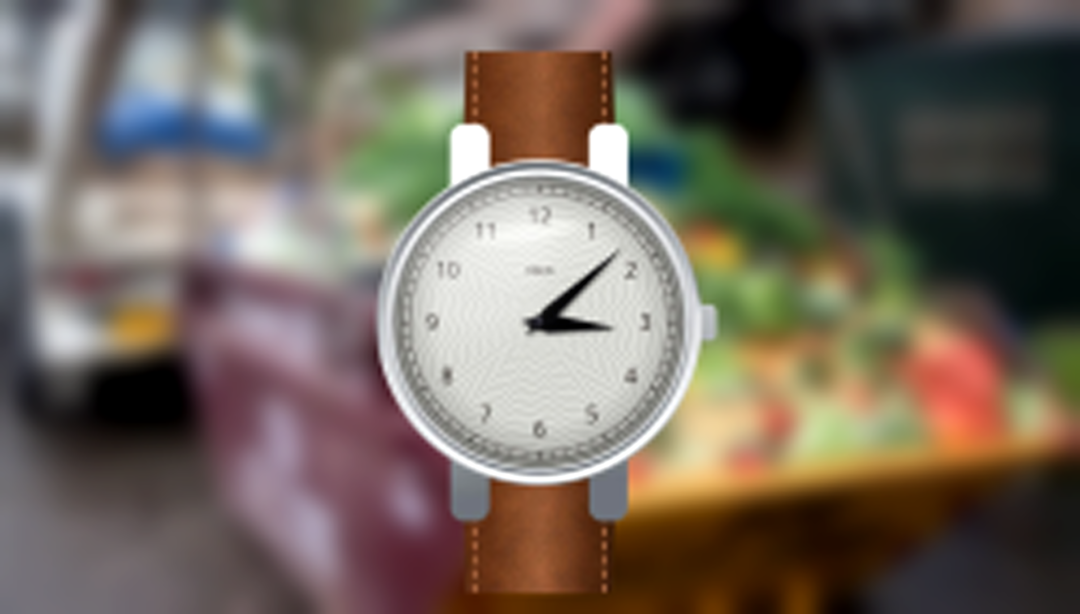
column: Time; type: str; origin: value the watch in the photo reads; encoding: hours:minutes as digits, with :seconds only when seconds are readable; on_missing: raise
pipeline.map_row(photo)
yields 3:08
